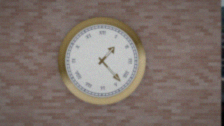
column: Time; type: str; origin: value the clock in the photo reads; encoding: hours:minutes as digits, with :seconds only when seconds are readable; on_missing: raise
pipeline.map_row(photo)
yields 1:23
